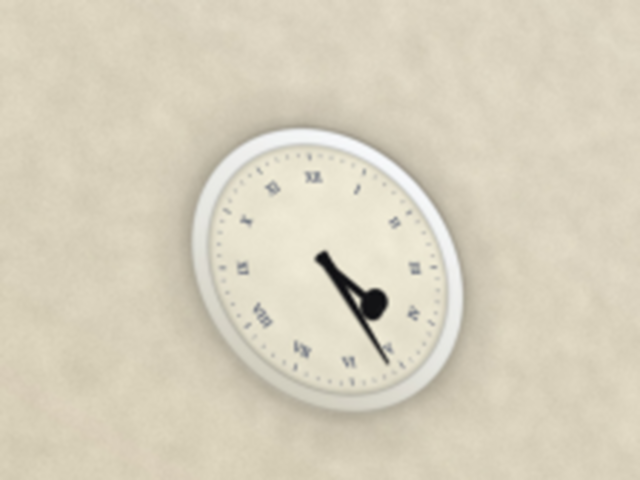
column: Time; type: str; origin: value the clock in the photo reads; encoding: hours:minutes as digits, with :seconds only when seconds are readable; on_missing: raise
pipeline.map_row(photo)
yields 4:26
